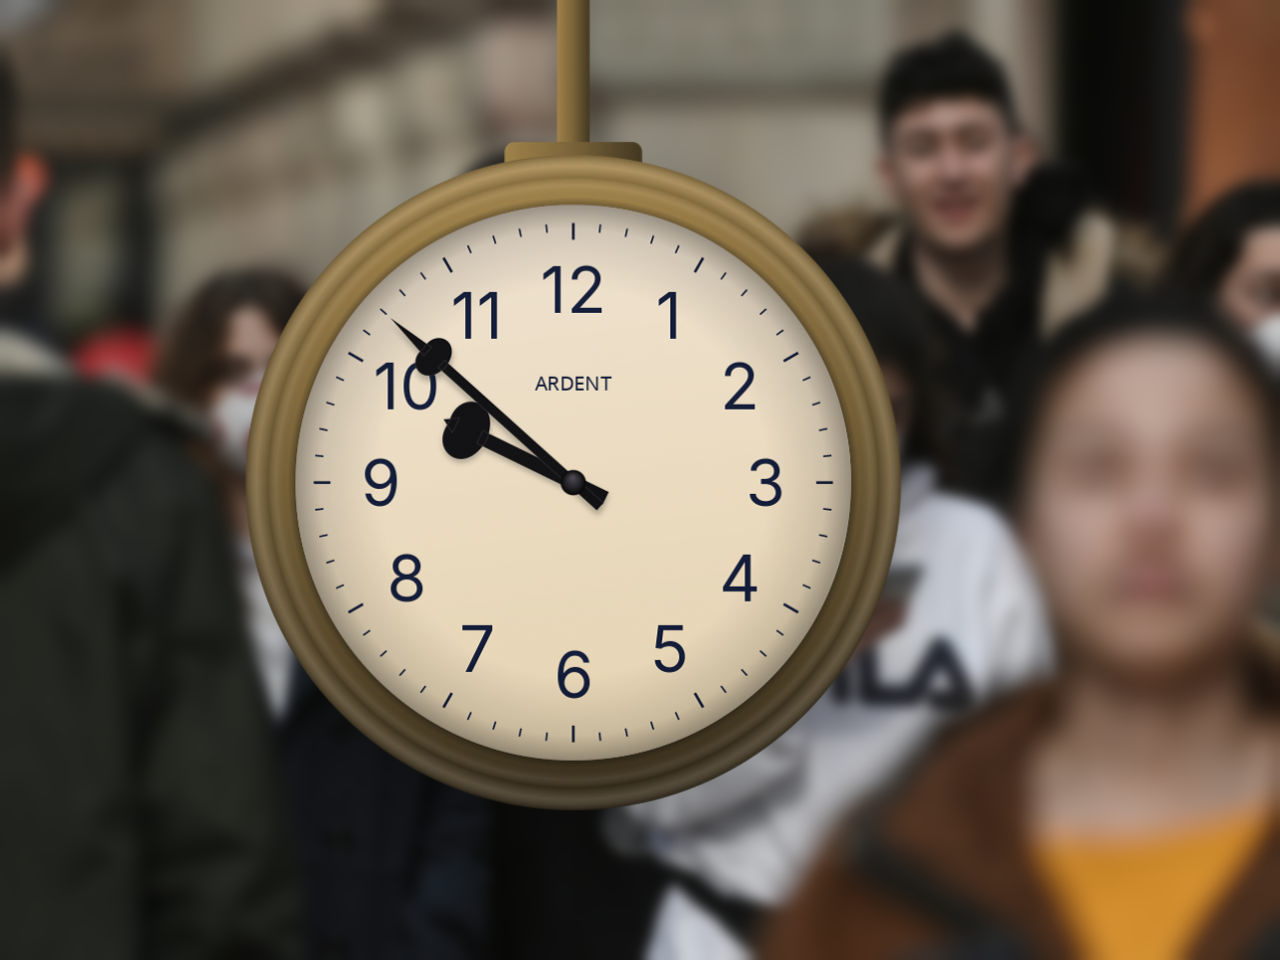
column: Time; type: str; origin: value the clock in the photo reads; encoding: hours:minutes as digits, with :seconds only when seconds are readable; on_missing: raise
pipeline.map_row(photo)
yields 9:52
